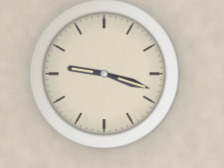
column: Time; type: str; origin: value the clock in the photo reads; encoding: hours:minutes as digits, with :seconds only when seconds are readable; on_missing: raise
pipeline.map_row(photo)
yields 9:18
